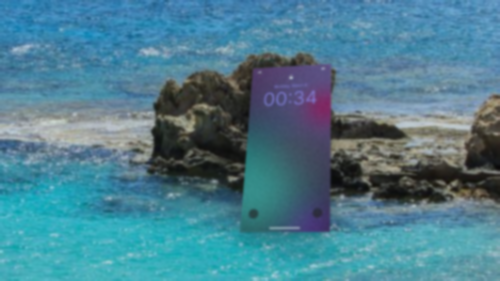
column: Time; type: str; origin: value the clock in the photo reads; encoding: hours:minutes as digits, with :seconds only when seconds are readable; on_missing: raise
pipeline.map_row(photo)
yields 0:34
